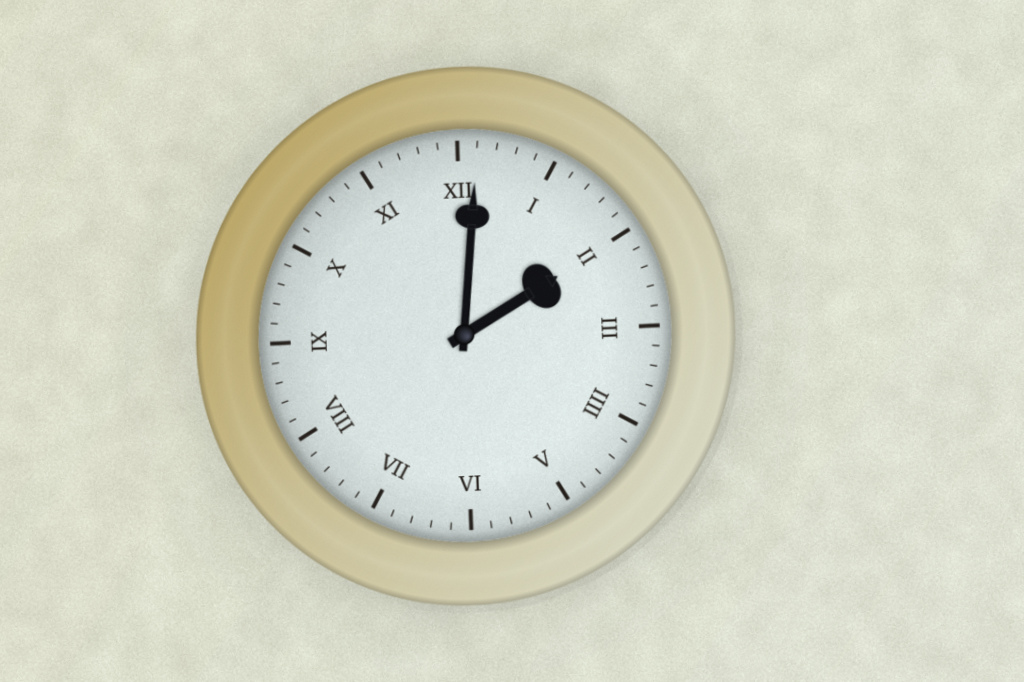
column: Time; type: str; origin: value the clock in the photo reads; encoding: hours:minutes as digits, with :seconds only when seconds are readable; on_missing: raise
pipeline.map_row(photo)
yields 2:01
